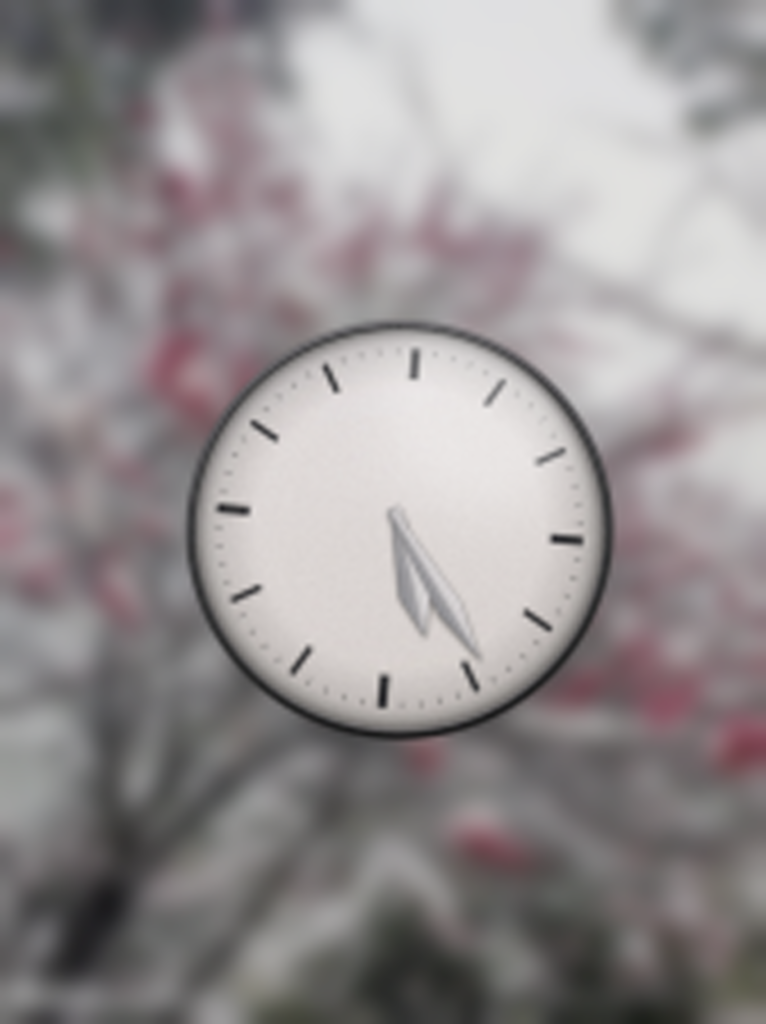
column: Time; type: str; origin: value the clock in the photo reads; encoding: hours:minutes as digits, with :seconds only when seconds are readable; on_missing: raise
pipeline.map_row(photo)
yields 5:24
